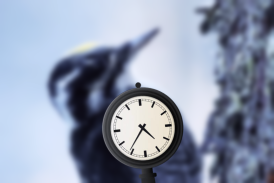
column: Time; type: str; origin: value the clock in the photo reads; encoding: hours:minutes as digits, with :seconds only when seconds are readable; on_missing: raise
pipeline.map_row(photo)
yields 4:36
